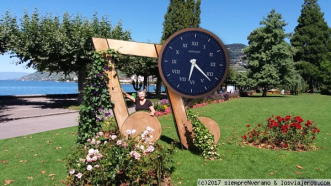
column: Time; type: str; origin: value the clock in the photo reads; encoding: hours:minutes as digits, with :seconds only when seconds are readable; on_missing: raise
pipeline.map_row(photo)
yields 6:22
